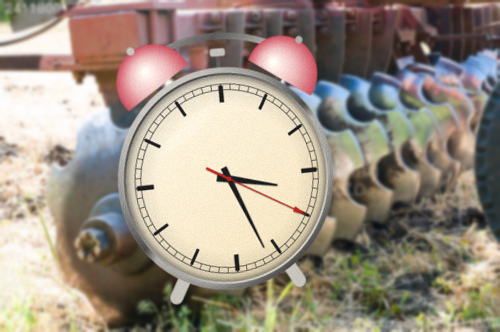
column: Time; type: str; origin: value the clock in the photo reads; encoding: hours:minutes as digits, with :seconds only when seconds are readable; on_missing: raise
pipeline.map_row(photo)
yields 3:26:20
